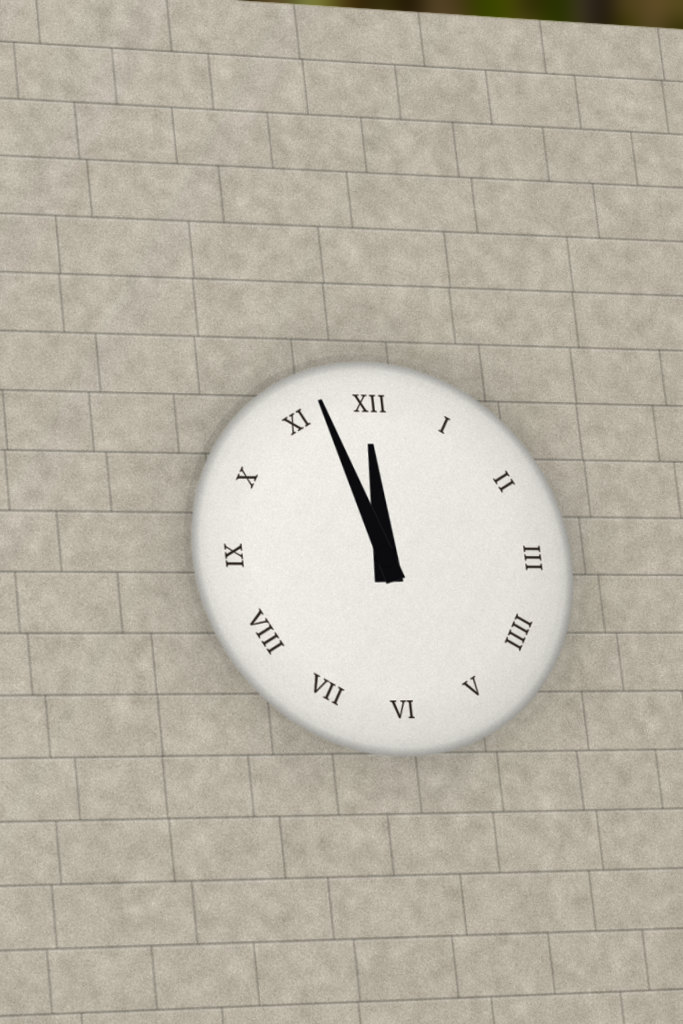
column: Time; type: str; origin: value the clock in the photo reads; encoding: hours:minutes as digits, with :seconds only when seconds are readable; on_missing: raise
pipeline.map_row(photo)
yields 11:57
